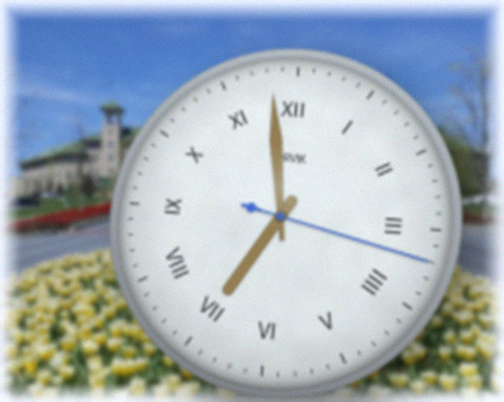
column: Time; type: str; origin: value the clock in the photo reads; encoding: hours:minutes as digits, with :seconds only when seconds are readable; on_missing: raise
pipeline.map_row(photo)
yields 6:58:17
